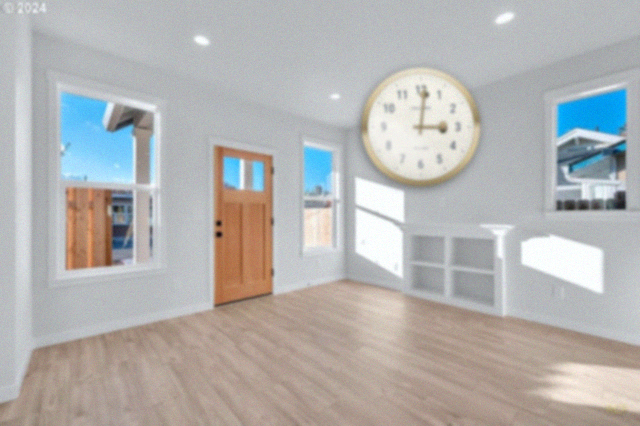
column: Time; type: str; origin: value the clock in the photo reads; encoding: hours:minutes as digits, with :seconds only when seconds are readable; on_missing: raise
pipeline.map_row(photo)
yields 3:01
